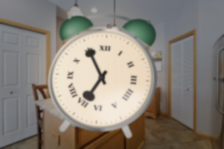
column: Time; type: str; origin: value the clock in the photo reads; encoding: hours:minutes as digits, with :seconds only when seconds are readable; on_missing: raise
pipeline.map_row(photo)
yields 6:55
